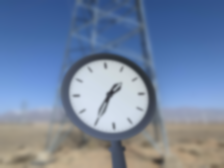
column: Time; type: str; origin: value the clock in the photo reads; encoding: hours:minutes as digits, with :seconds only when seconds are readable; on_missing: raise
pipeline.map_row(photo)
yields 1:35
